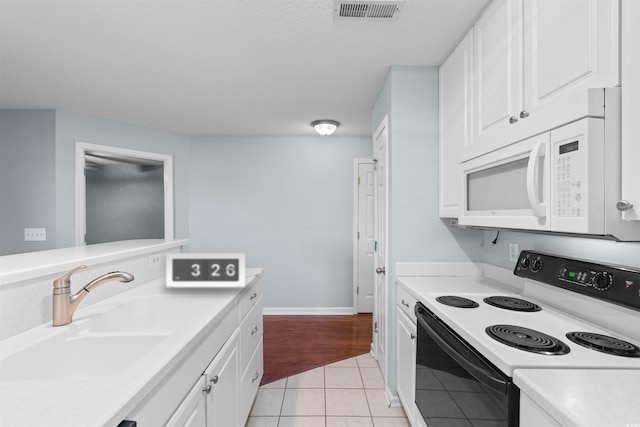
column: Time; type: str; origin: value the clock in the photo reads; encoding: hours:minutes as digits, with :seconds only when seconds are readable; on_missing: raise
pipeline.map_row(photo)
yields 3:26
